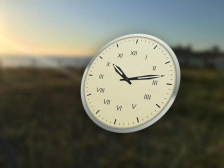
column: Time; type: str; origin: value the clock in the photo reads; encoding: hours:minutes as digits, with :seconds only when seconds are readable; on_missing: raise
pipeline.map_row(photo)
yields 10:13
